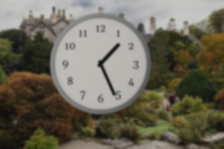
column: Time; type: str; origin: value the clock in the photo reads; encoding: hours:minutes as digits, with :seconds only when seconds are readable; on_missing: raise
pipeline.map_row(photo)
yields 1:26
